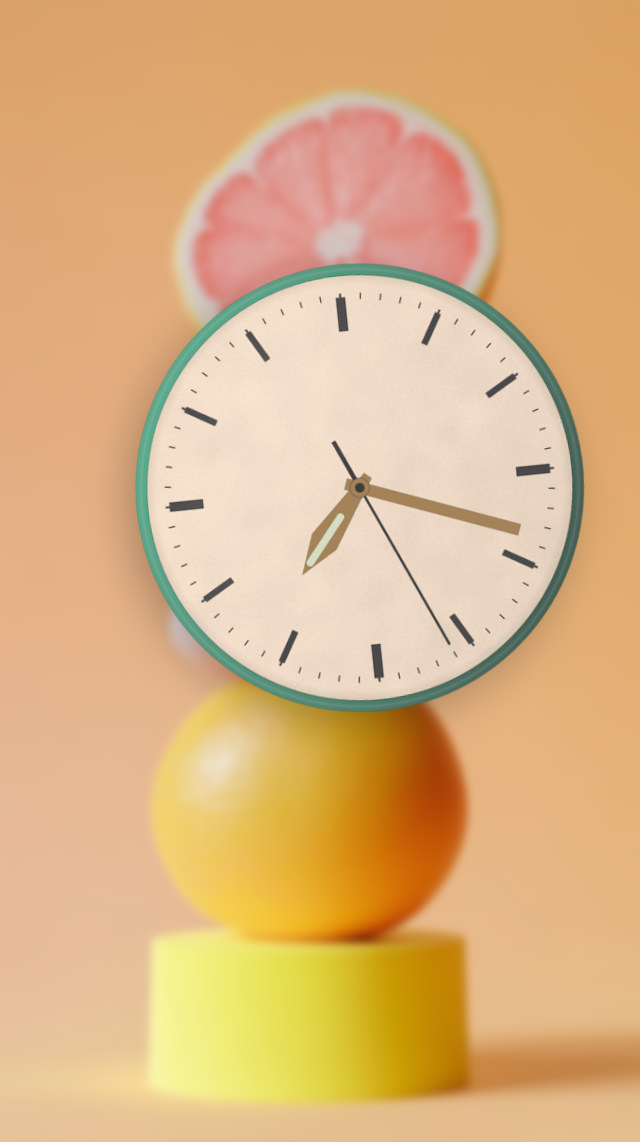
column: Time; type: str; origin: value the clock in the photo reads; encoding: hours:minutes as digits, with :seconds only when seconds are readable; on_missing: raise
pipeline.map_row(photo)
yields 7:18:26
